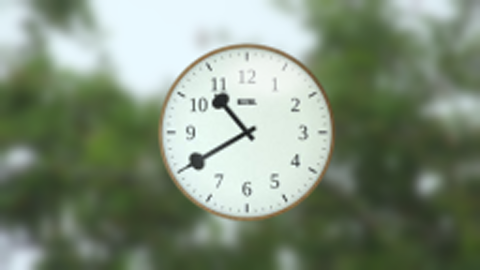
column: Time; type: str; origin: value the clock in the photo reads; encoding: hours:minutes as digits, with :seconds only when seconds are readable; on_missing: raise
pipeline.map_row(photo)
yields 10:40
